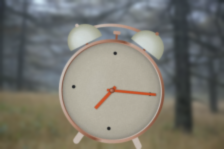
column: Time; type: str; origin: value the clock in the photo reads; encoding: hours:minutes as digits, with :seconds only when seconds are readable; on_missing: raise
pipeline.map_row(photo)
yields 7:15
